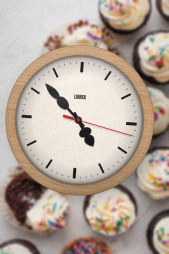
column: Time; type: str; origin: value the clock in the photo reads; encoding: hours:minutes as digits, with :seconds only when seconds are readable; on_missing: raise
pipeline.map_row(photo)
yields 4:52:17
